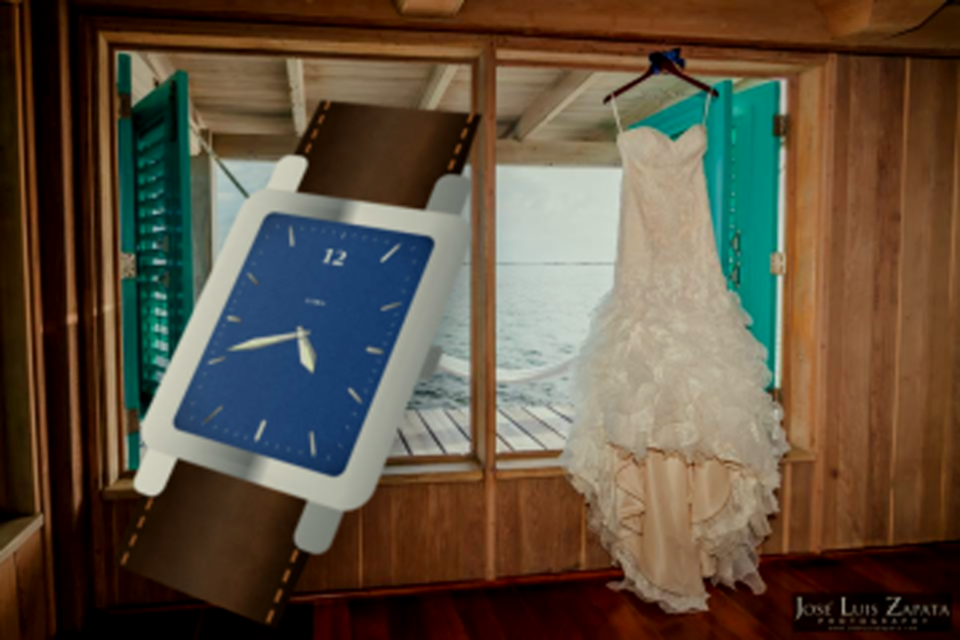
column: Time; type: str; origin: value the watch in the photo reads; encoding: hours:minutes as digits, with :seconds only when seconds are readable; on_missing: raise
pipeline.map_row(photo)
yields 4:41
